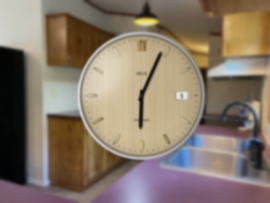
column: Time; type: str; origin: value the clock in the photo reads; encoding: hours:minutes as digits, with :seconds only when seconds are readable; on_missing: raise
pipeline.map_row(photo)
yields 6:04
